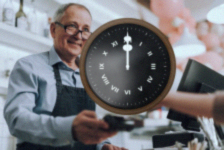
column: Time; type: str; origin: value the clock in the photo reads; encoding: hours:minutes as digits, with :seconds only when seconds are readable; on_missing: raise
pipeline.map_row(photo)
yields 12:00
